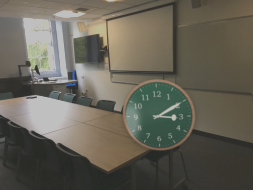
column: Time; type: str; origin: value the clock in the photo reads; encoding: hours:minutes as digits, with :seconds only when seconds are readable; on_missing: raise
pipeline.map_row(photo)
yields 3:10
